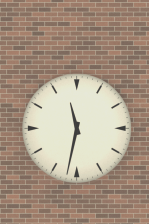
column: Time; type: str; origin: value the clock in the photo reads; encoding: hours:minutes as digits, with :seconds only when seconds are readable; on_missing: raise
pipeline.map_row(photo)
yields 11:32
